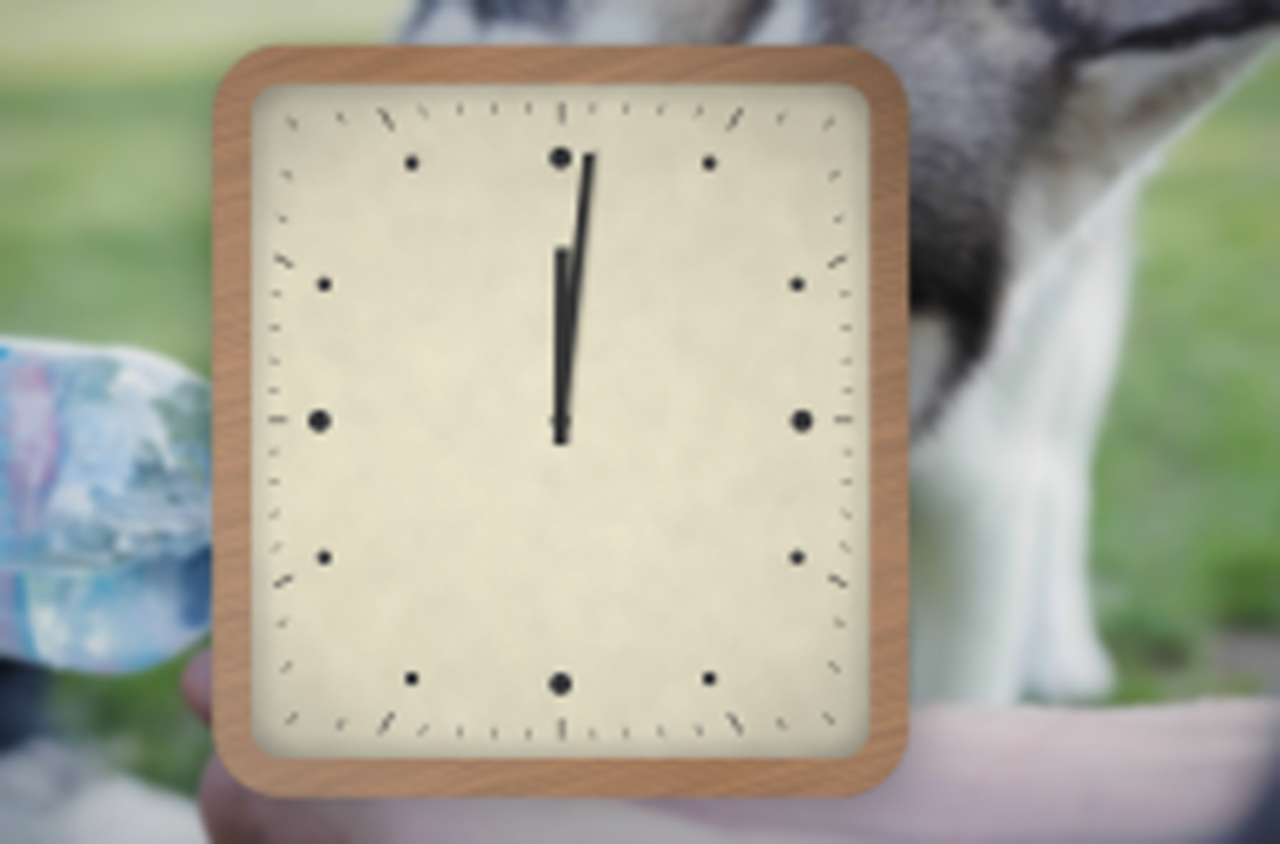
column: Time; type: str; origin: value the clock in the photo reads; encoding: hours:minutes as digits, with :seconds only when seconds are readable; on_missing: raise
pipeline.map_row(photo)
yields 12:01
